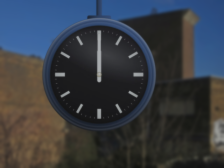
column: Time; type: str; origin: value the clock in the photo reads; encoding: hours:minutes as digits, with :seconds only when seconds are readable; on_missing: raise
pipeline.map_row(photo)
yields 12:00
